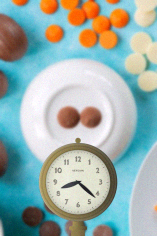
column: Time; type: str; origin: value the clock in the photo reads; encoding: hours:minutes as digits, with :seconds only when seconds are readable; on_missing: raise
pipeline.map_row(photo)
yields 8:22
